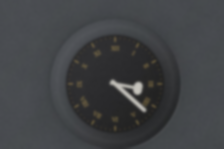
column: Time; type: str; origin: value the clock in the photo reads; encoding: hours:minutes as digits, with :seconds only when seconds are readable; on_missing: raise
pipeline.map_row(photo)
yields 3:22
